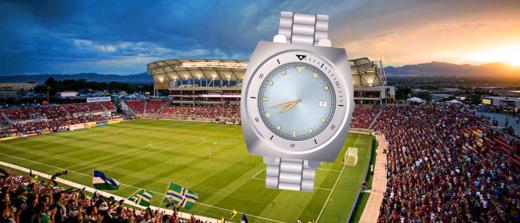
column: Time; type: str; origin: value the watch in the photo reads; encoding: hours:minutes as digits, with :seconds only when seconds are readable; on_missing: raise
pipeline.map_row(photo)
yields 7:42
